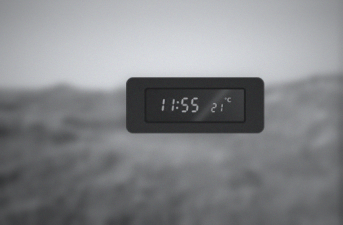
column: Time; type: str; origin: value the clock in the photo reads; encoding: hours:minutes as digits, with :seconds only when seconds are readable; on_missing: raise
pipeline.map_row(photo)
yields 11:55
